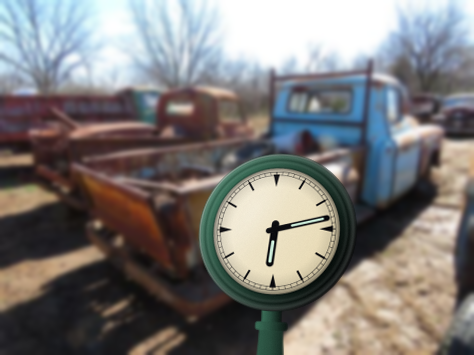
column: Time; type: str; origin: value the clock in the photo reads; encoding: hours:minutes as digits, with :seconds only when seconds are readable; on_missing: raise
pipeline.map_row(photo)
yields 6:13
